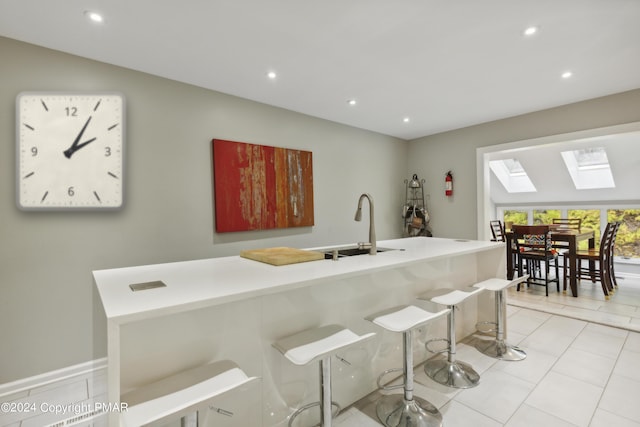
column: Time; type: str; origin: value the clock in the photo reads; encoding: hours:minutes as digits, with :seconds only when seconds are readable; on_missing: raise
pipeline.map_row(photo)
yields 2:05
